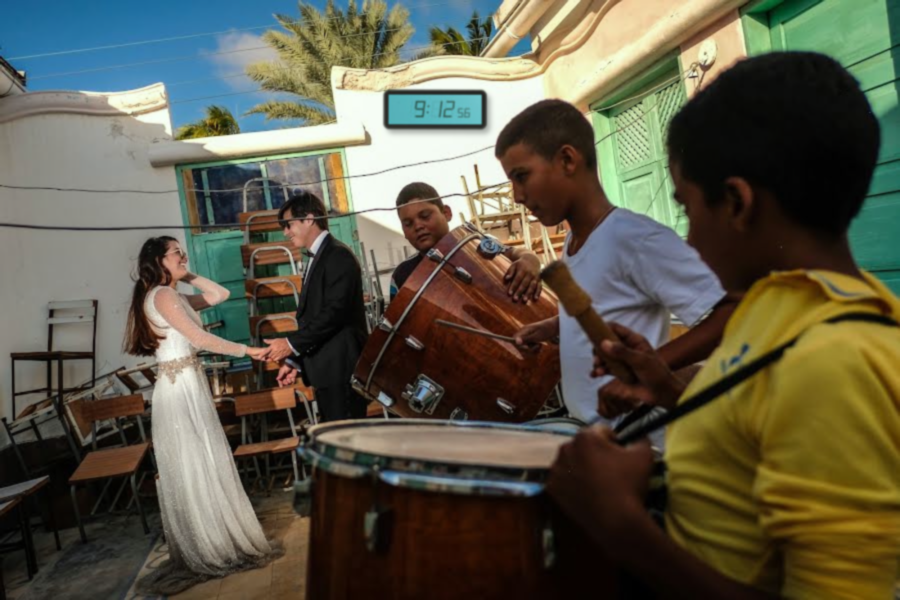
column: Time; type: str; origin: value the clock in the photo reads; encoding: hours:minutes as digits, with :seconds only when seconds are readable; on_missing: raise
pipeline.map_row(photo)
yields 9:12
